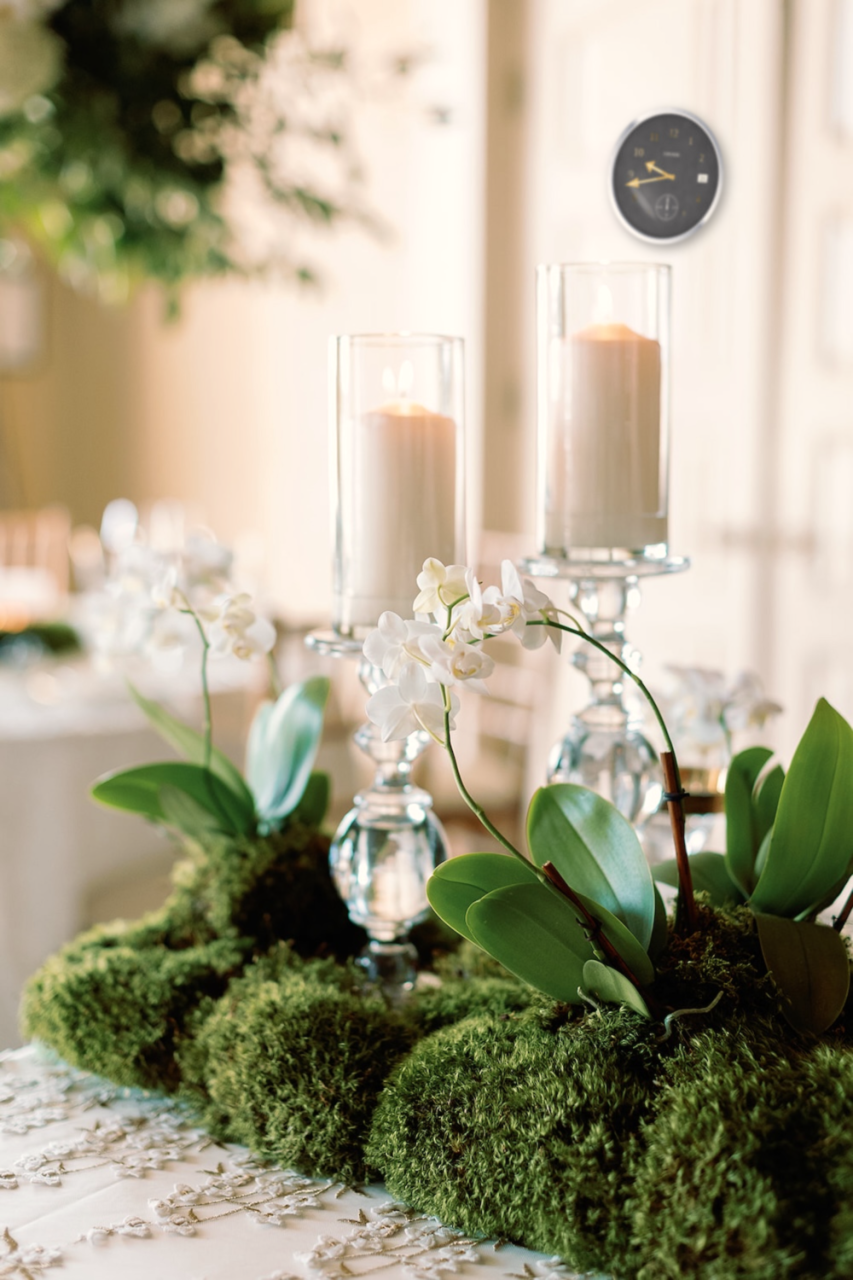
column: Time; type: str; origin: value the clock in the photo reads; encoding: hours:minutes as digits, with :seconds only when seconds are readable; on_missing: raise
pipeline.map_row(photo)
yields 9:43
